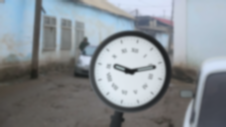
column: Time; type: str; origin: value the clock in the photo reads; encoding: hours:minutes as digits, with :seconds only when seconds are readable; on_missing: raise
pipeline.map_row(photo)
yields 9:11
